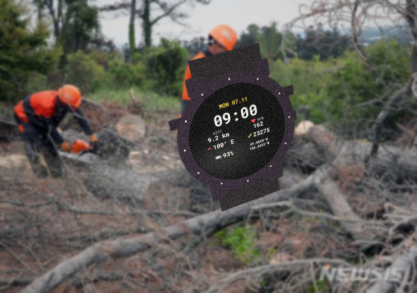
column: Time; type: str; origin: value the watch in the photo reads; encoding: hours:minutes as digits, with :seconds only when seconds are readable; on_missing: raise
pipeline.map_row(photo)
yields 9:00
